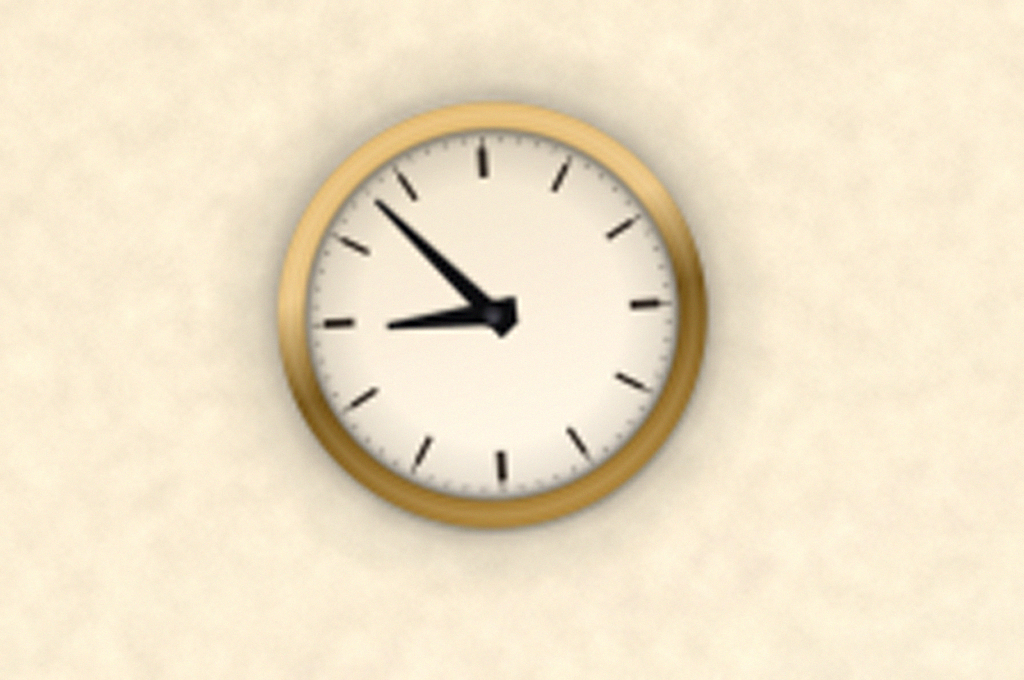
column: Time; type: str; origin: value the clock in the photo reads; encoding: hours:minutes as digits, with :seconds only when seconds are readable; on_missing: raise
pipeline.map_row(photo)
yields 8:53
